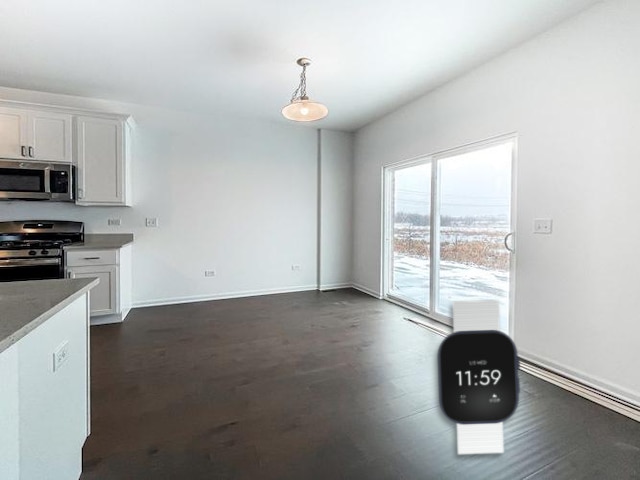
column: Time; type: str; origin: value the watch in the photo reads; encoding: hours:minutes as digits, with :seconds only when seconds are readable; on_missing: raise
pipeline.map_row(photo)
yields 11:59
